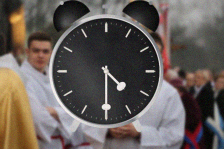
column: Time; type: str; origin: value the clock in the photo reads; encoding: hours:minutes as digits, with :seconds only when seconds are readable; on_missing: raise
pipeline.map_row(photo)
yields 4:30
